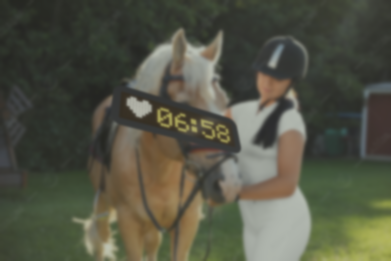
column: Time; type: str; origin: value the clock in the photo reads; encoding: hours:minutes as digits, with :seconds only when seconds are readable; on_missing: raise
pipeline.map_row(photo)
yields 6:58
